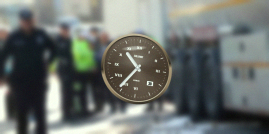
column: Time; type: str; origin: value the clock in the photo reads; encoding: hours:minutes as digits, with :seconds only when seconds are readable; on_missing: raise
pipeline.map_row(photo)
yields 10:36
